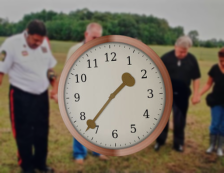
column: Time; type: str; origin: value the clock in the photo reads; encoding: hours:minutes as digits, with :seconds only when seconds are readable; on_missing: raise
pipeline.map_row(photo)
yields 1:37
